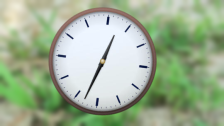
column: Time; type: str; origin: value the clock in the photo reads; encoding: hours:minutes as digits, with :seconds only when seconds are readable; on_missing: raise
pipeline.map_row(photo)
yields 12:33
